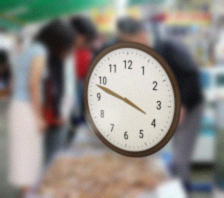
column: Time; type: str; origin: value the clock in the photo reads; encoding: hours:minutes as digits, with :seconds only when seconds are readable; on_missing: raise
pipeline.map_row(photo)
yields 3:48
